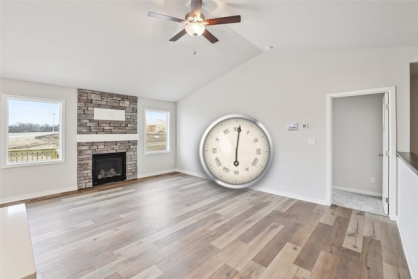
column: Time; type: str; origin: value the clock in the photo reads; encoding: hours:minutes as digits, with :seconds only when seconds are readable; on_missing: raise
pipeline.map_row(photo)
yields 6:01
